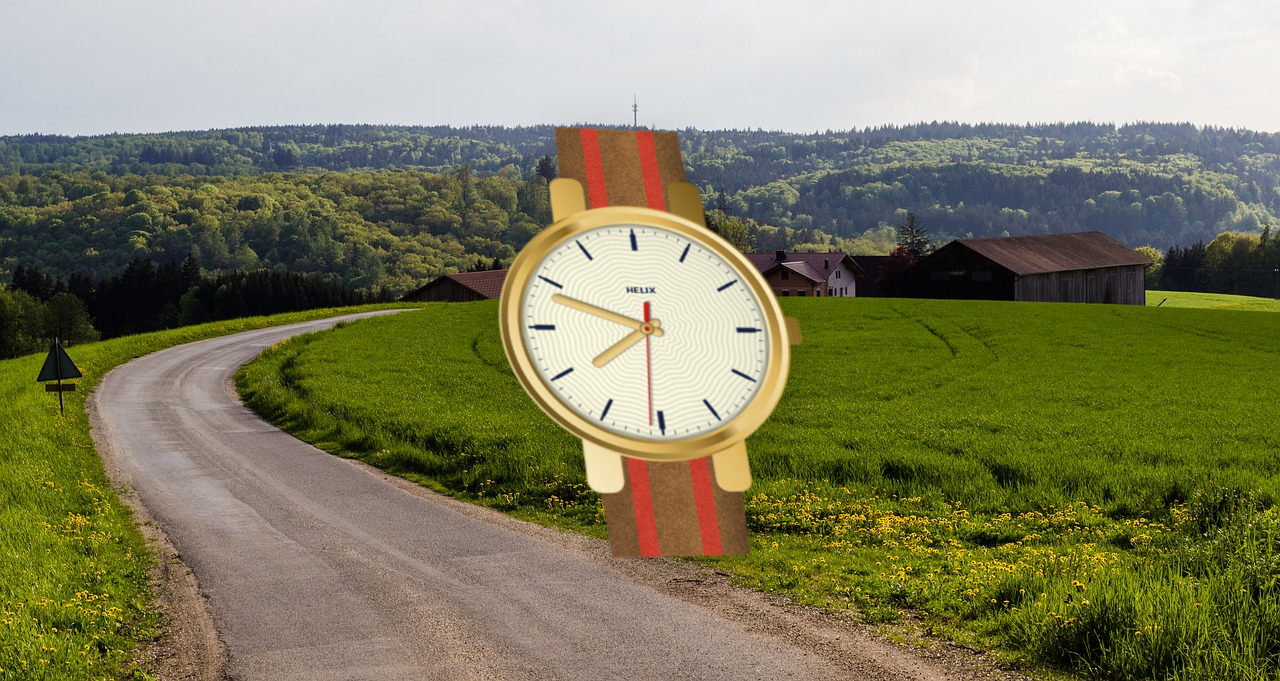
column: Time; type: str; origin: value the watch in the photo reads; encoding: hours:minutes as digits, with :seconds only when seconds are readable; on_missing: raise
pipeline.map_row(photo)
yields 7:48:31
